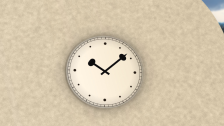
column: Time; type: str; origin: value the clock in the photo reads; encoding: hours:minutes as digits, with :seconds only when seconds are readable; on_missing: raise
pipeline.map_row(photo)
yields 10:08
